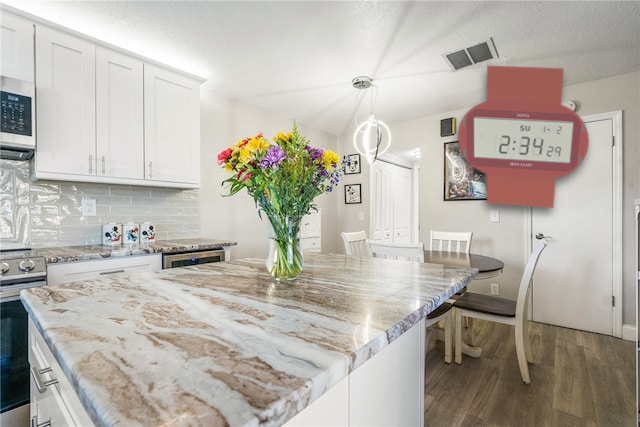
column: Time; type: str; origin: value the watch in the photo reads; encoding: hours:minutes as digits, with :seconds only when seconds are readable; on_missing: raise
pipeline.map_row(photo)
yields 2:34:29
